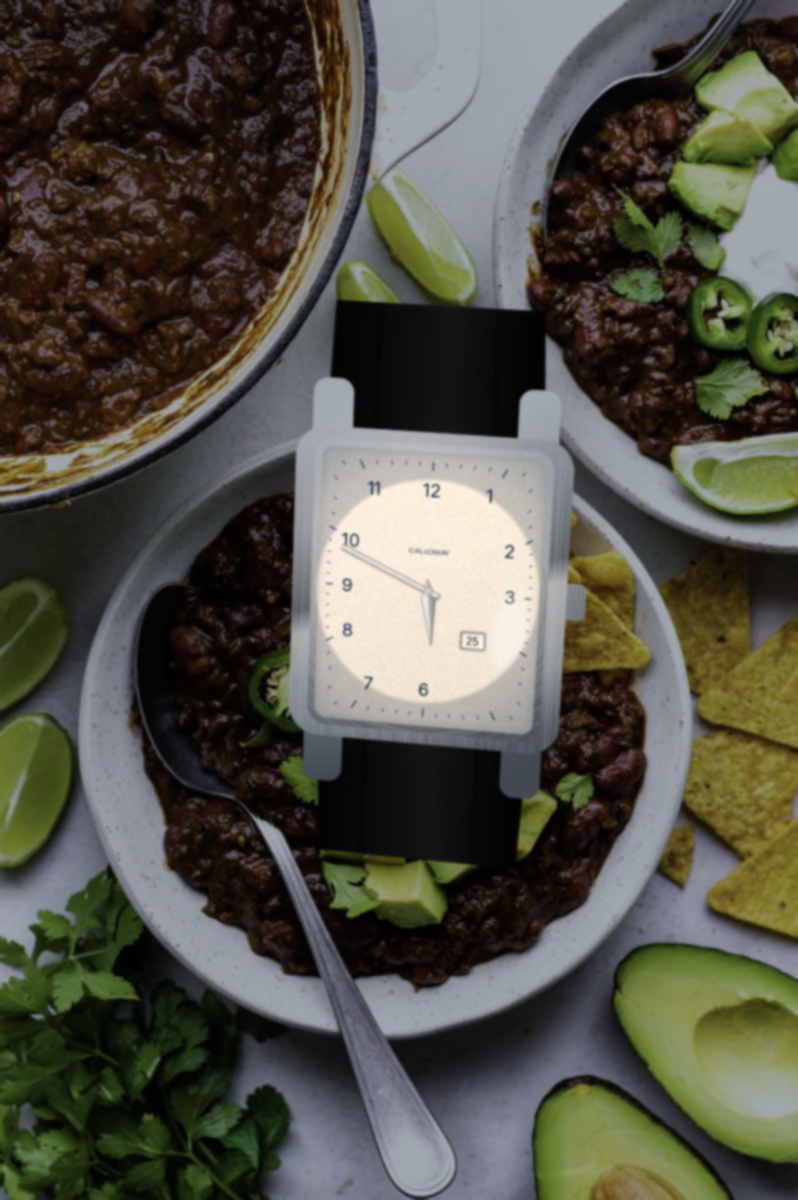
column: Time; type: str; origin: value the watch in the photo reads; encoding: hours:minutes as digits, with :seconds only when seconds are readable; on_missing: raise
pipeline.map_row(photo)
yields 5:49
